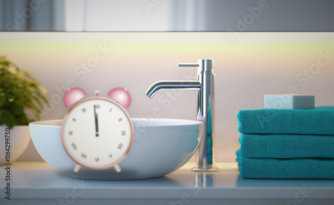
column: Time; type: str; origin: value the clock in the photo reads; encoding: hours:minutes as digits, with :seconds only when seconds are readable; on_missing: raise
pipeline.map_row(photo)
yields 11:59
